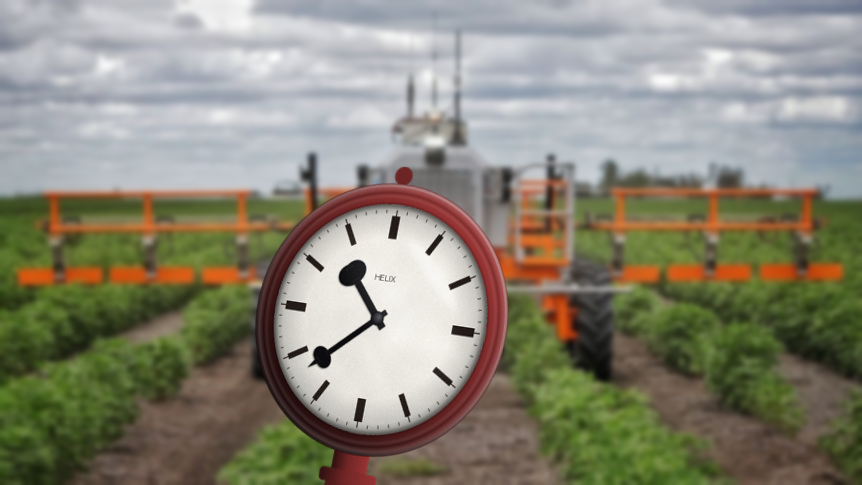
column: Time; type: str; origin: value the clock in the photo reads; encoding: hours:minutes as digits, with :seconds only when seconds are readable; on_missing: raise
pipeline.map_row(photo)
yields 10:38
